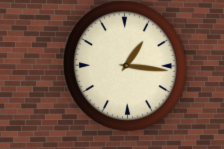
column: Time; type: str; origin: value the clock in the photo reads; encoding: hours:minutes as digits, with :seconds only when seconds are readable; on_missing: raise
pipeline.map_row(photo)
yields 1:16
